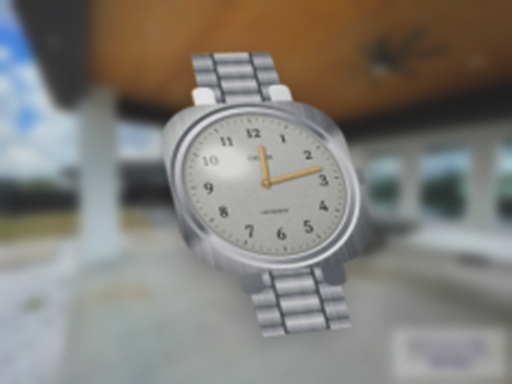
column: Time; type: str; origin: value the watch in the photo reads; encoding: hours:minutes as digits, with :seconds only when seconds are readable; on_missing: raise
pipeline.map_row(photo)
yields 12:13
